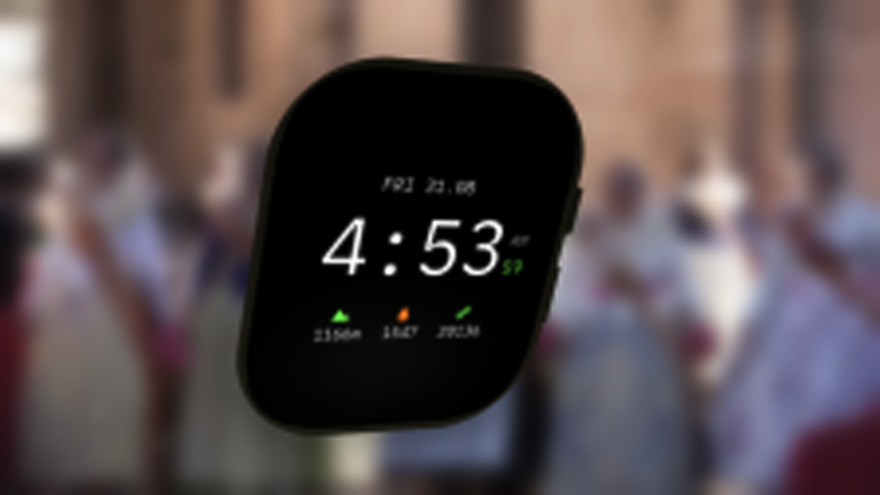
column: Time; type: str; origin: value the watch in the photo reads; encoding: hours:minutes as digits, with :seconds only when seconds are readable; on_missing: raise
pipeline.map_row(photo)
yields 4:53
